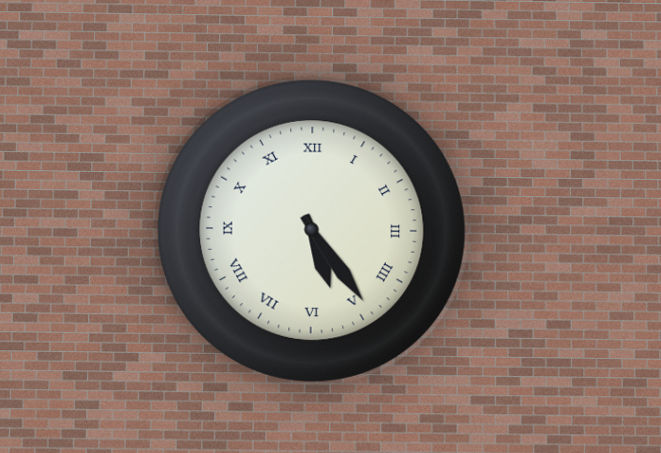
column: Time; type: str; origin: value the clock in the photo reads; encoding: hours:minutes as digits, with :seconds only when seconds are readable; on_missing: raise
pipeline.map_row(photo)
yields 5:24
